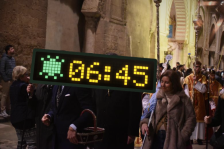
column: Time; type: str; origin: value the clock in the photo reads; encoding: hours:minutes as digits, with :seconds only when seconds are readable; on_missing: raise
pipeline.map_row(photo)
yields 6:45
